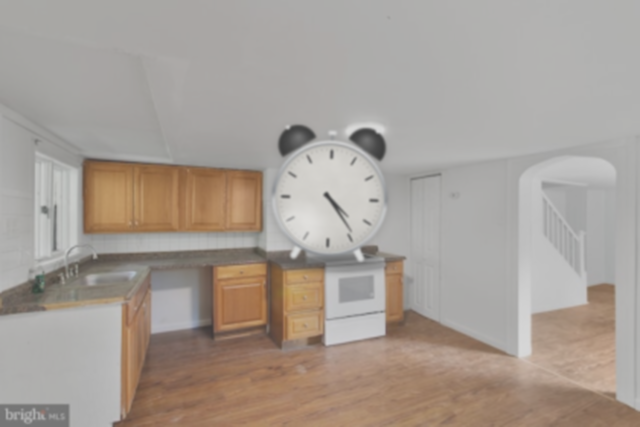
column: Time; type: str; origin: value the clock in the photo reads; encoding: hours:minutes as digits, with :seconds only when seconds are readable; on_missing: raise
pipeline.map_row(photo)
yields 4:24
